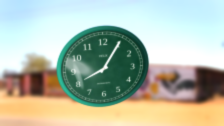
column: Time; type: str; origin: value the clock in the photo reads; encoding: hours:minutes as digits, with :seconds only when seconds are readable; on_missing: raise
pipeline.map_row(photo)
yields 8:05
